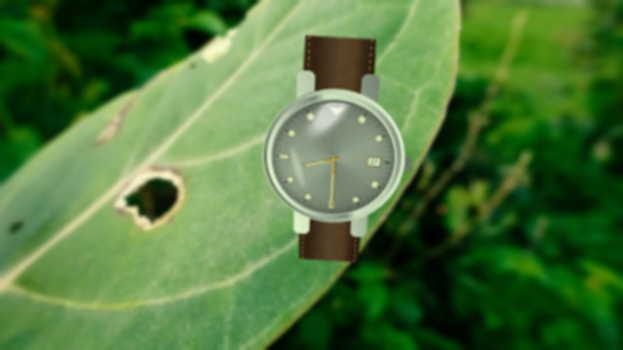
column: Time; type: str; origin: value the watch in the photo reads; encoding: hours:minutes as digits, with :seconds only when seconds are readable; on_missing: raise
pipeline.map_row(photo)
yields 8:30
